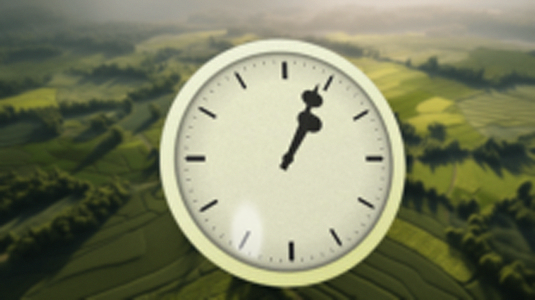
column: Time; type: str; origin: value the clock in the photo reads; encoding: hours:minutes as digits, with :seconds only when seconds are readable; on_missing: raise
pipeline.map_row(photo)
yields 1:04
